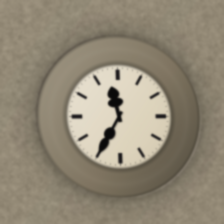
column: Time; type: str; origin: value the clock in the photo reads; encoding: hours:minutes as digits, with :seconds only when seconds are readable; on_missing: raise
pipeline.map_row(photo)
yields 11:35
